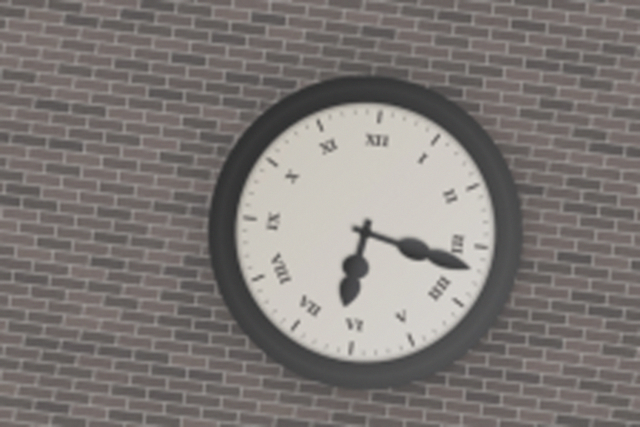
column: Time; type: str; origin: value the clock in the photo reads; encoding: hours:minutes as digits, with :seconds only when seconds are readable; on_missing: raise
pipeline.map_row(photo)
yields 6:17
